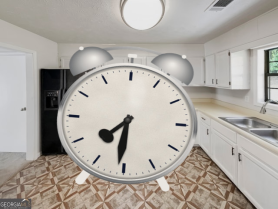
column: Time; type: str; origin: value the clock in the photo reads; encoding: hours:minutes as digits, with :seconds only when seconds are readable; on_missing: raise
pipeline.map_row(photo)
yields 7:31
